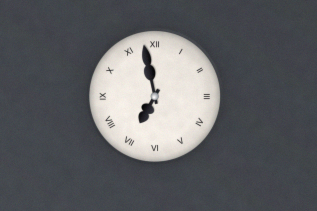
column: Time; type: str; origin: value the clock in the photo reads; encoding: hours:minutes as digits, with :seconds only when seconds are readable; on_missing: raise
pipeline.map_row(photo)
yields 6:58
